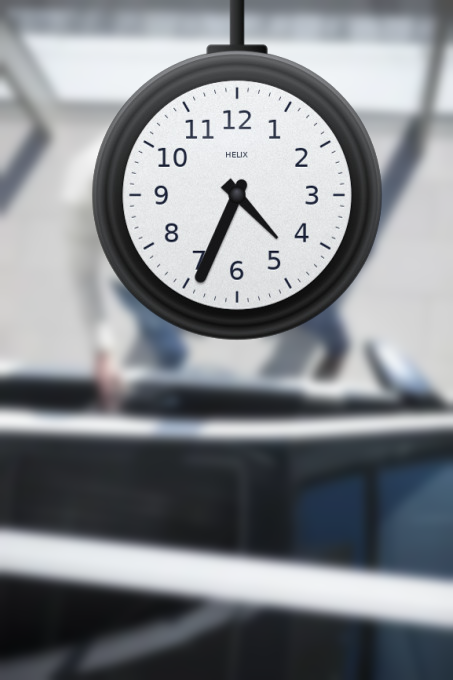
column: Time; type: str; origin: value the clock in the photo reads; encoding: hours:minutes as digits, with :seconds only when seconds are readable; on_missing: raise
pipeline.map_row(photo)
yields 4:34
